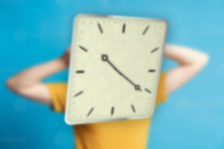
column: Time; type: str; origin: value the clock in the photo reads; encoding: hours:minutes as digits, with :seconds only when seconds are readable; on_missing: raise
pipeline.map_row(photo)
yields 10:21
